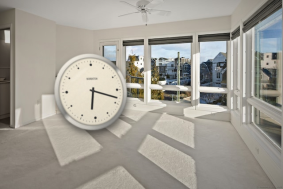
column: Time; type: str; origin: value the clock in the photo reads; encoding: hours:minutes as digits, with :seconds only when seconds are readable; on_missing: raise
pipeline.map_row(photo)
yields 6:18
